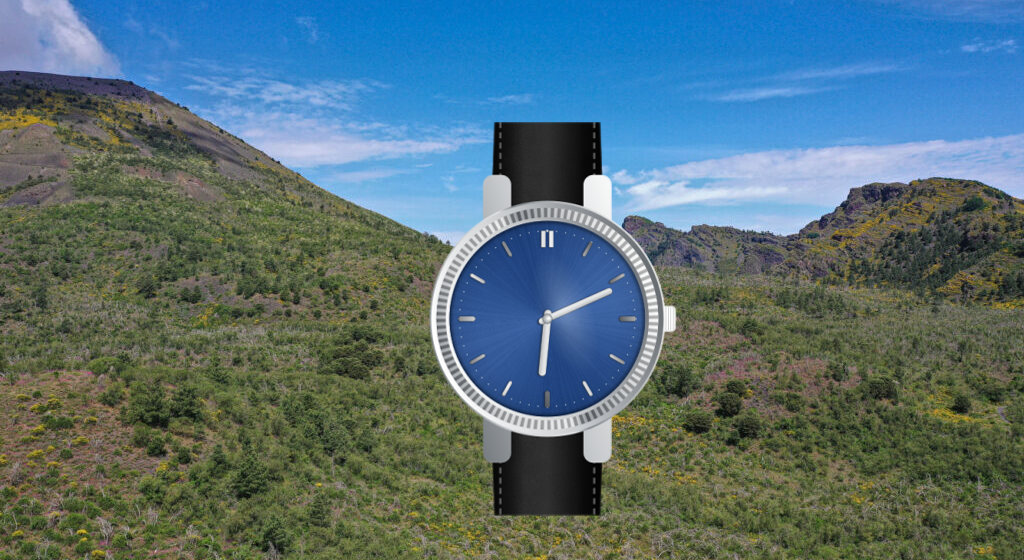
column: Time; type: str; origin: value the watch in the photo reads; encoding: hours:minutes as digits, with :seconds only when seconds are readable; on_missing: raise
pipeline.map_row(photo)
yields 6:11
